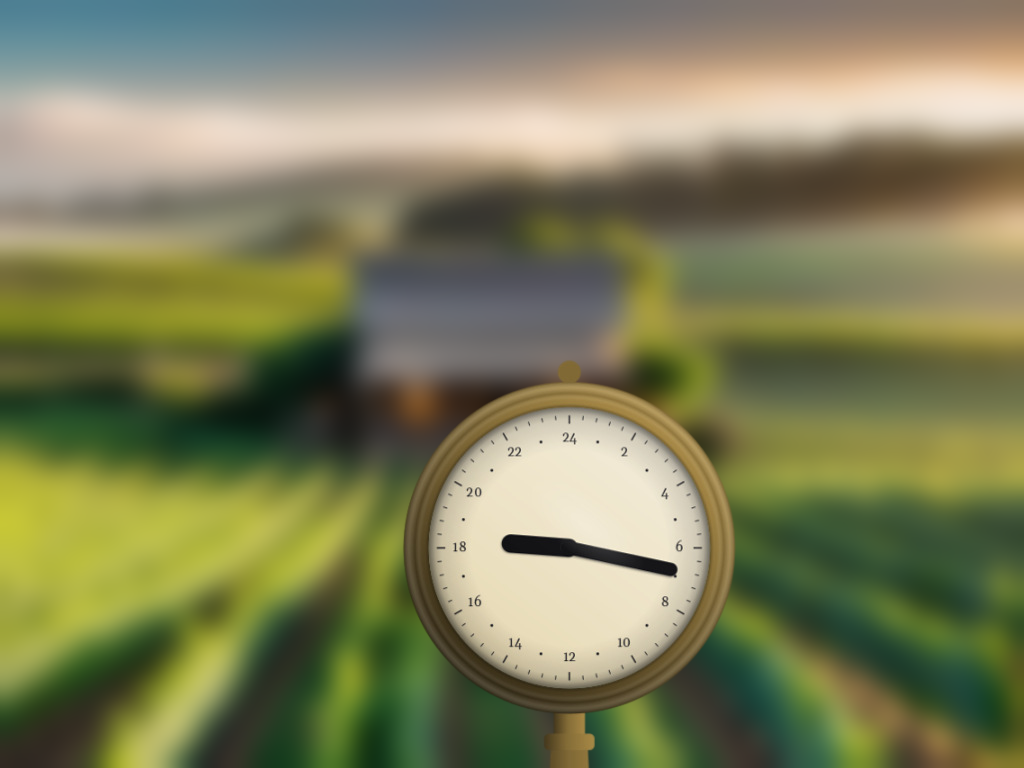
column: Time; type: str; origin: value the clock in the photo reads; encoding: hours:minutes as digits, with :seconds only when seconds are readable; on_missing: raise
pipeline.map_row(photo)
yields 18:17
